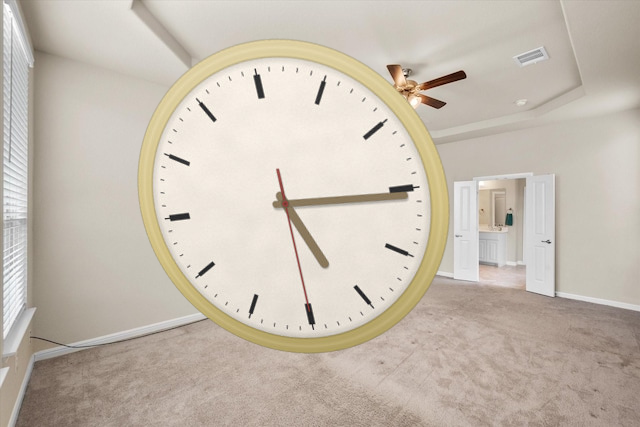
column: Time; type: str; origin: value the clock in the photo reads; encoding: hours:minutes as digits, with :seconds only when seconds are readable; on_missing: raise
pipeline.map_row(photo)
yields 5:15:30
